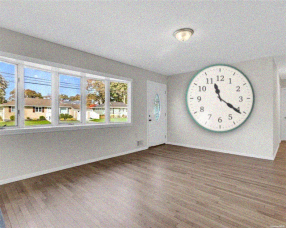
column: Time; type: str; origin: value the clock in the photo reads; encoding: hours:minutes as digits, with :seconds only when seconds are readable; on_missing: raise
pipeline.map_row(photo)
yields 11:21
